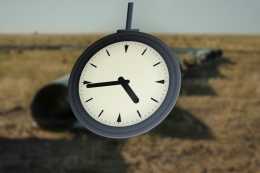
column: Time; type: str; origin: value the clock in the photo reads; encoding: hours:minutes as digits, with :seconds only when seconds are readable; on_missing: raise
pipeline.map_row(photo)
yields 4:44
